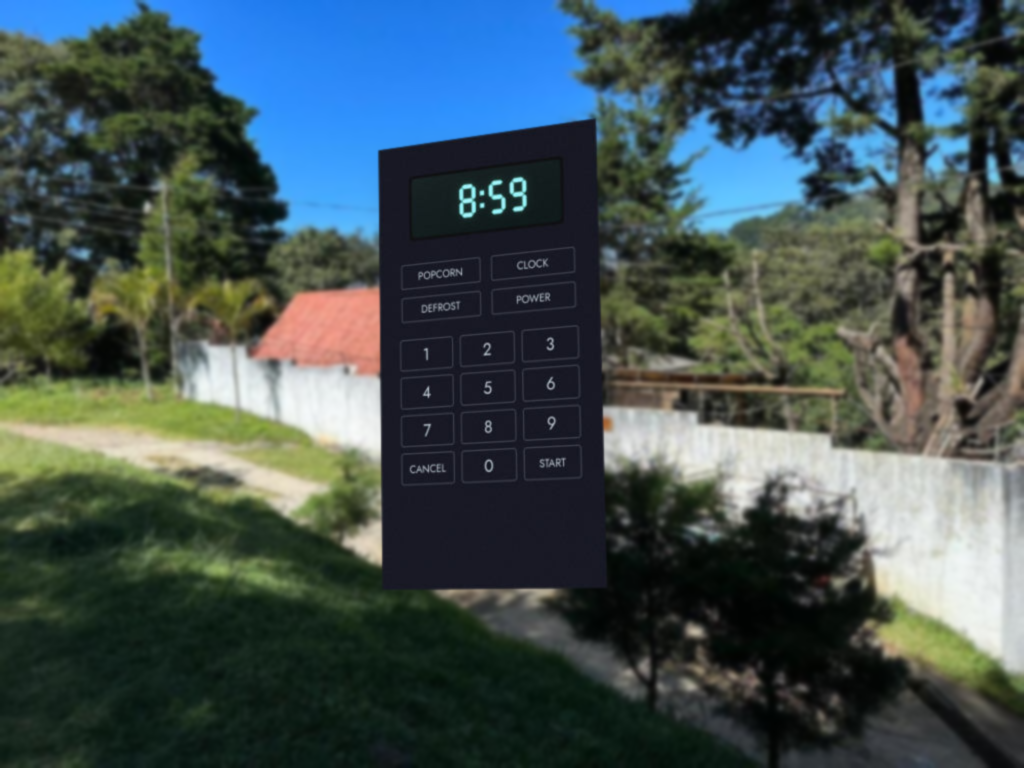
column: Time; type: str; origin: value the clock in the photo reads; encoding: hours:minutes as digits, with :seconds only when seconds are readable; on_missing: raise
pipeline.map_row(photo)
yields 8:59
